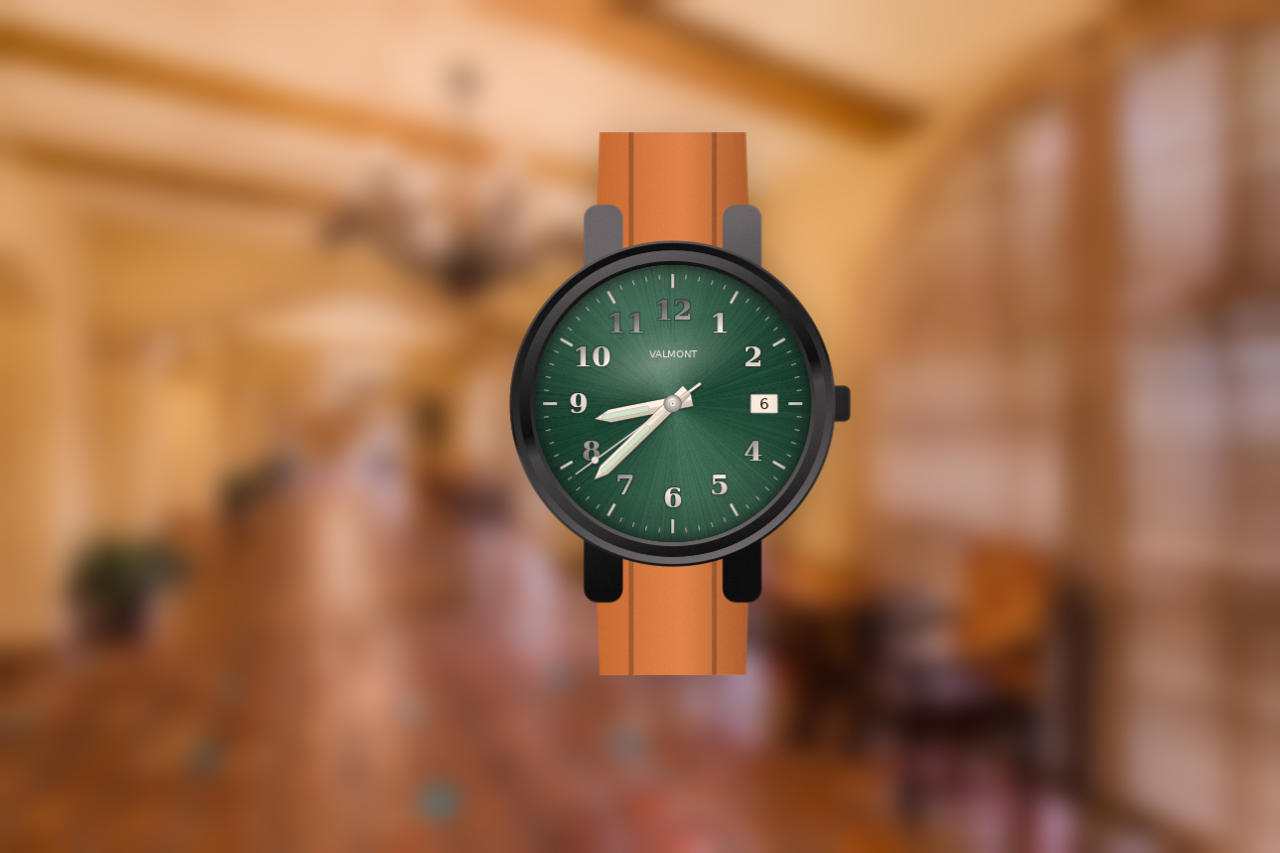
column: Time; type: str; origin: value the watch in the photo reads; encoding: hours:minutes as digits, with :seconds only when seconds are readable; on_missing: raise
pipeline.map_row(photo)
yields 8:37:39
